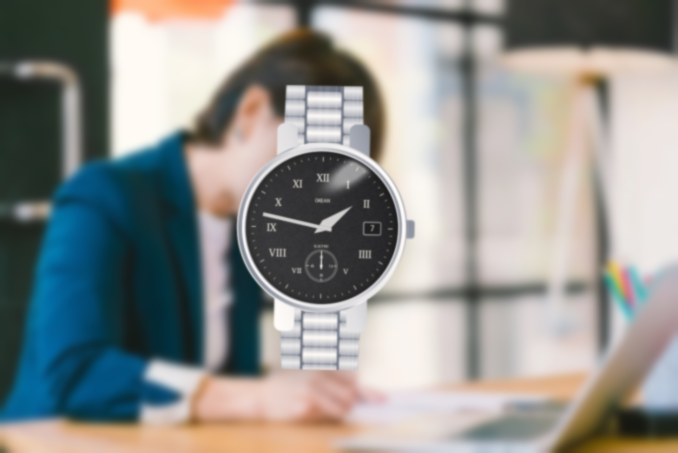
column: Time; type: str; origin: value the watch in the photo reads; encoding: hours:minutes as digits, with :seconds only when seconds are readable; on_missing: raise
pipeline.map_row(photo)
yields 1:47
